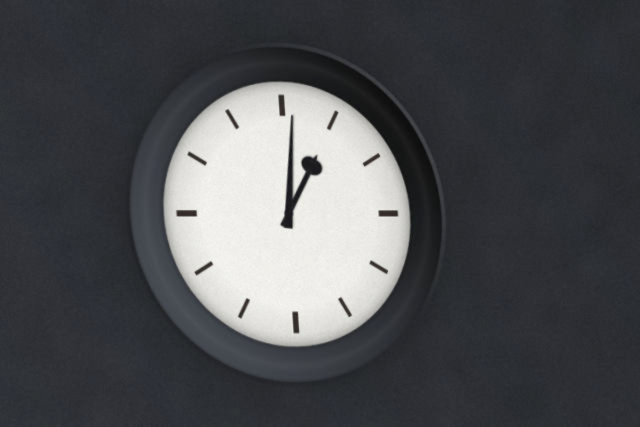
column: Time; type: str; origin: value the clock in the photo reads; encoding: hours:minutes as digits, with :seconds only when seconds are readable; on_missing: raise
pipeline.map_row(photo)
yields 1:01
